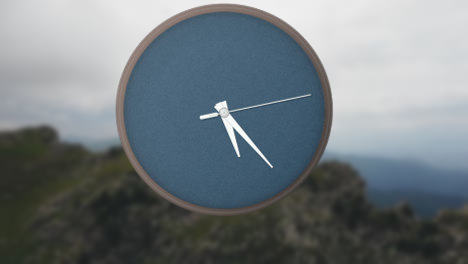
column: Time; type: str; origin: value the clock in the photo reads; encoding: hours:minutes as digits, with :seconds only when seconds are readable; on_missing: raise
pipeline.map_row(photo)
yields 5:23:13
